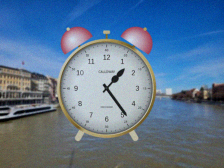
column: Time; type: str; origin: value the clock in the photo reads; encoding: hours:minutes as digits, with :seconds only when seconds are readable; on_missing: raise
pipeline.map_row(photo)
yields 1:24
